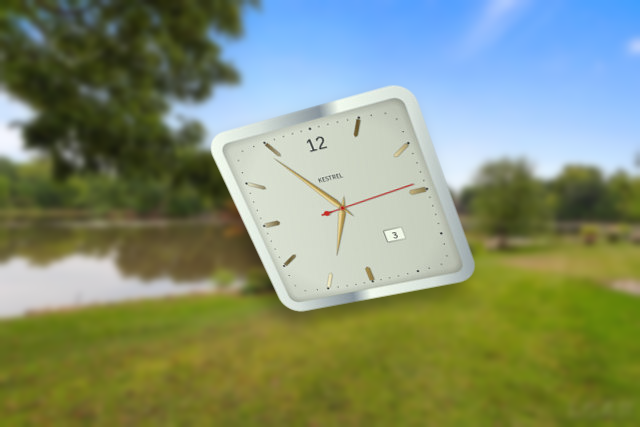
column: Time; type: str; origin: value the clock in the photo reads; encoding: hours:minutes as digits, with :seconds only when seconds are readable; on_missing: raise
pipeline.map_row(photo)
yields 6:54:14
